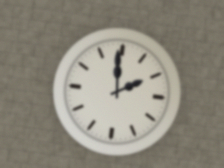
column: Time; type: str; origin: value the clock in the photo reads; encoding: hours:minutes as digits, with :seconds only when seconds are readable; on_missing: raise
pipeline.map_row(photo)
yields 1:59
